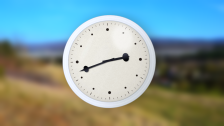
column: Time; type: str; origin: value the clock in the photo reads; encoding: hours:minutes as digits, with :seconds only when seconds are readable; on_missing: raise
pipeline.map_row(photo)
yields 2:42
